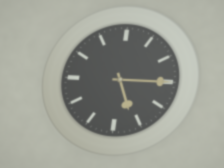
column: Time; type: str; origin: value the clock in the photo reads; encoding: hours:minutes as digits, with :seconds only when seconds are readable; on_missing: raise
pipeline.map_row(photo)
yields 5:15
